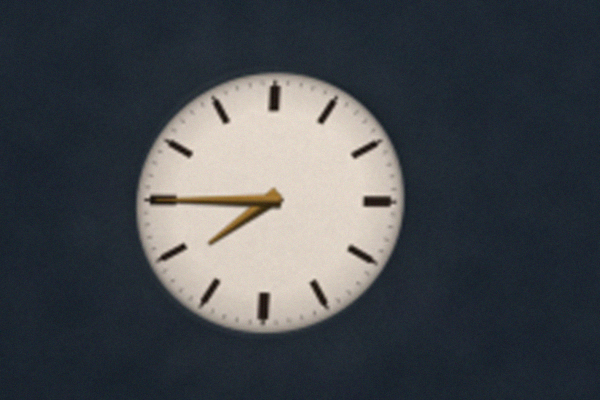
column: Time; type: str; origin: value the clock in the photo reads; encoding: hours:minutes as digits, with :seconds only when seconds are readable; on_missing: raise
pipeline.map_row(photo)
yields 7:45
